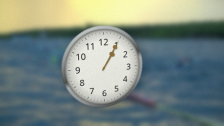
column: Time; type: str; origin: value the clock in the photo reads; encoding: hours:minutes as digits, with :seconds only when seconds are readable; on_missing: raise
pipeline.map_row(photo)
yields 1:05
